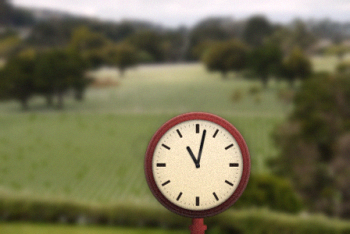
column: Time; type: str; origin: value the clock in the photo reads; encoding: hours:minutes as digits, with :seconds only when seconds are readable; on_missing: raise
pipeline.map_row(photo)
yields 11:02
